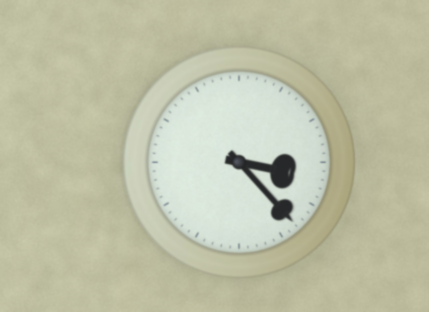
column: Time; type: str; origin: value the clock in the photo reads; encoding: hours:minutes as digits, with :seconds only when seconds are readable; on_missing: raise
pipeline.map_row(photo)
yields 3:23
